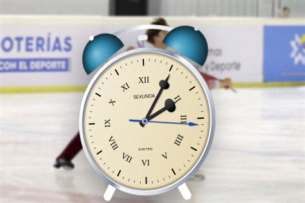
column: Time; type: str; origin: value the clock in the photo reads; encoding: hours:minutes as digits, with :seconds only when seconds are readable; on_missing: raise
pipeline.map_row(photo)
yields 2:05:16
